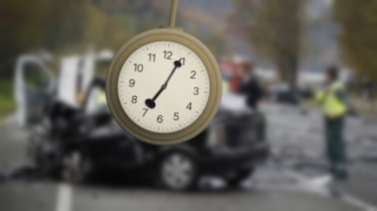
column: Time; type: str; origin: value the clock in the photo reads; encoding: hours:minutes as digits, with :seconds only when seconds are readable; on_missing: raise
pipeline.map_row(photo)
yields 7:04
